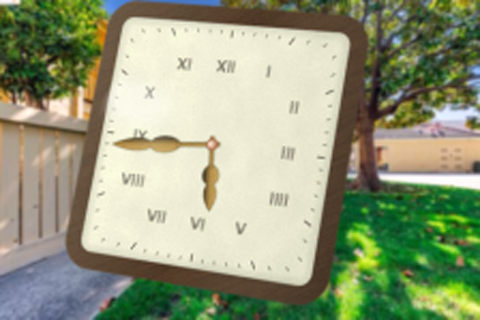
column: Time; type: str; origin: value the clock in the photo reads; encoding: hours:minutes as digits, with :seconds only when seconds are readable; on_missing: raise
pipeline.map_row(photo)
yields 5:44
